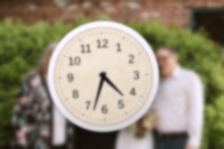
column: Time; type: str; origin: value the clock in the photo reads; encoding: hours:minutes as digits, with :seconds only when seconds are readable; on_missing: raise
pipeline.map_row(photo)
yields 4:33
